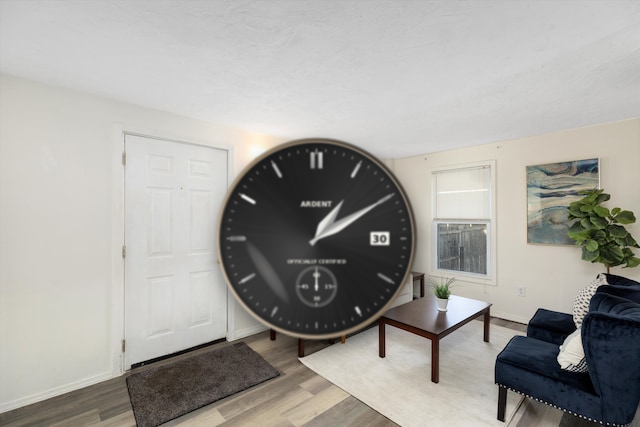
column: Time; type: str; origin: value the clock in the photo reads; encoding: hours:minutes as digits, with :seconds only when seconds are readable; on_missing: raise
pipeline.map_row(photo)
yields 1:10
